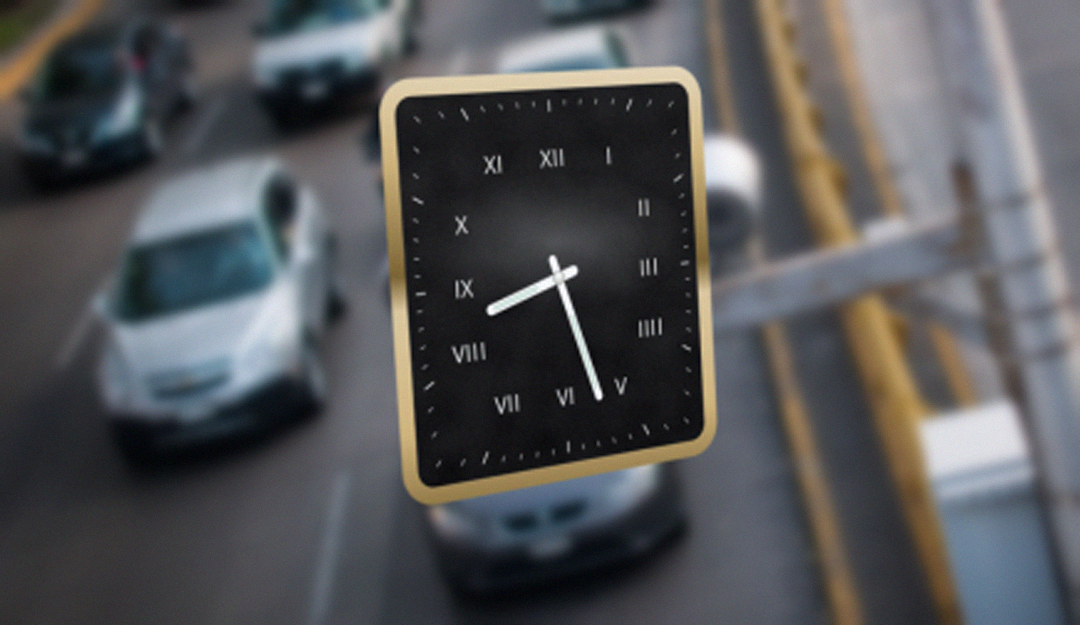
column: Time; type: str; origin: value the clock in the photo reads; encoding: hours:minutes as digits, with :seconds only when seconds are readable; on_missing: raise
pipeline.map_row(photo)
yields 8:27
